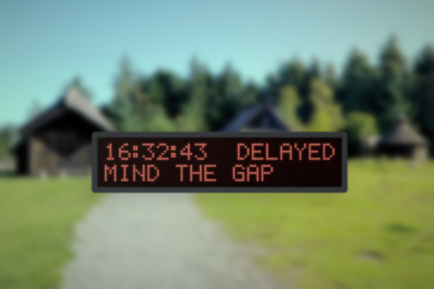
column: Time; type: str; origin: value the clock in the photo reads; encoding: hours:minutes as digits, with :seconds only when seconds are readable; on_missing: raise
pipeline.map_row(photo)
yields 16:32:43
